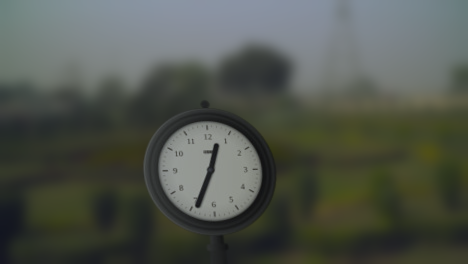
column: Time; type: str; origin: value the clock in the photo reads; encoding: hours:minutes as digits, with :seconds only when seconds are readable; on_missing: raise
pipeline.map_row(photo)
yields 12:34
